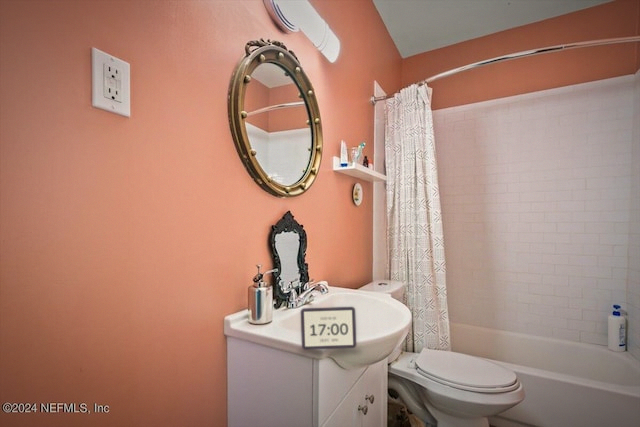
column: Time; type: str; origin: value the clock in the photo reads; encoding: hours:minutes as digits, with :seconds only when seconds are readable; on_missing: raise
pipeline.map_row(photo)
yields 17:00
